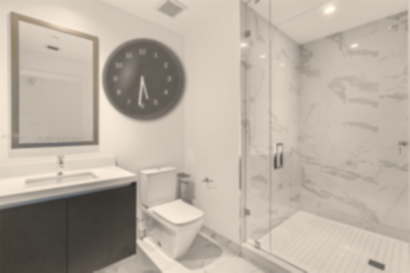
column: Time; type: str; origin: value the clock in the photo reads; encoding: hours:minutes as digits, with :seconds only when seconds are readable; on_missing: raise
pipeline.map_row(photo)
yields 5:31
